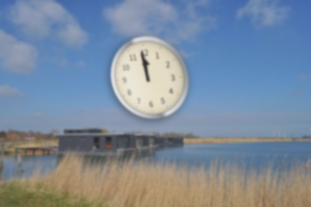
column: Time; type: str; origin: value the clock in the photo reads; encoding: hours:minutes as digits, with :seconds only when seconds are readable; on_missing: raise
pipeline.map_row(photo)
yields 11:59
